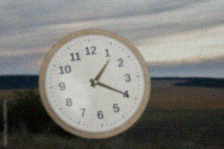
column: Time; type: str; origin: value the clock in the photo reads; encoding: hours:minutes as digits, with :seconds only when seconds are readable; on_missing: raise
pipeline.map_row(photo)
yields 1:20
